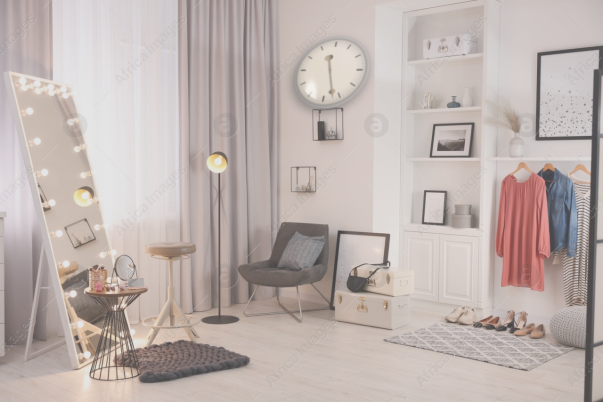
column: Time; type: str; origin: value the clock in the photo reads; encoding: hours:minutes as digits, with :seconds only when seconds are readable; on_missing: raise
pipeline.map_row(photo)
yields 11:27
